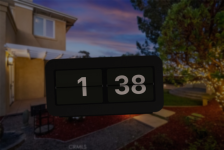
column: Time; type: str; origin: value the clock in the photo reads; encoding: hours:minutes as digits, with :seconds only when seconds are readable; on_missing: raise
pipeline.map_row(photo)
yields 1:38
